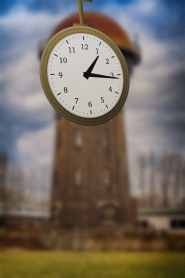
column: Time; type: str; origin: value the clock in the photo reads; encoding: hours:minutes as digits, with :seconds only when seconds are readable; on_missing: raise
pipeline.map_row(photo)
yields 1:16
